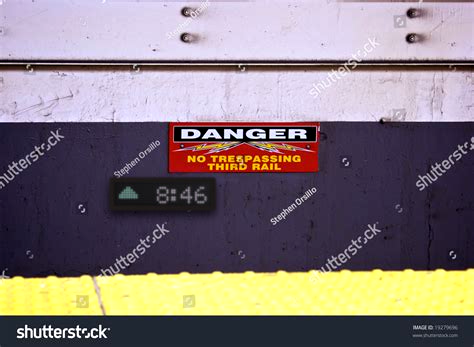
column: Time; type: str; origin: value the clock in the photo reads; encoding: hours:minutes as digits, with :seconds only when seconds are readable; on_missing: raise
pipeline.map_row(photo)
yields 8:46
